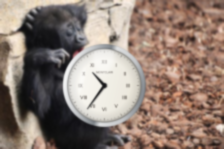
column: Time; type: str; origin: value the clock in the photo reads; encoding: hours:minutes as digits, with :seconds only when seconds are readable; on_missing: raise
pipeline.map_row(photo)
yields 10:36
